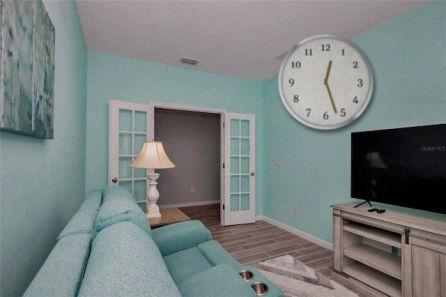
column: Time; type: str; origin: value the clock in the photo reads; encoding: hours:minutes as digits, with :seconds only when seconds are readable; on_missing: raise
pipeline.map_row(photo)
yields 12:27
